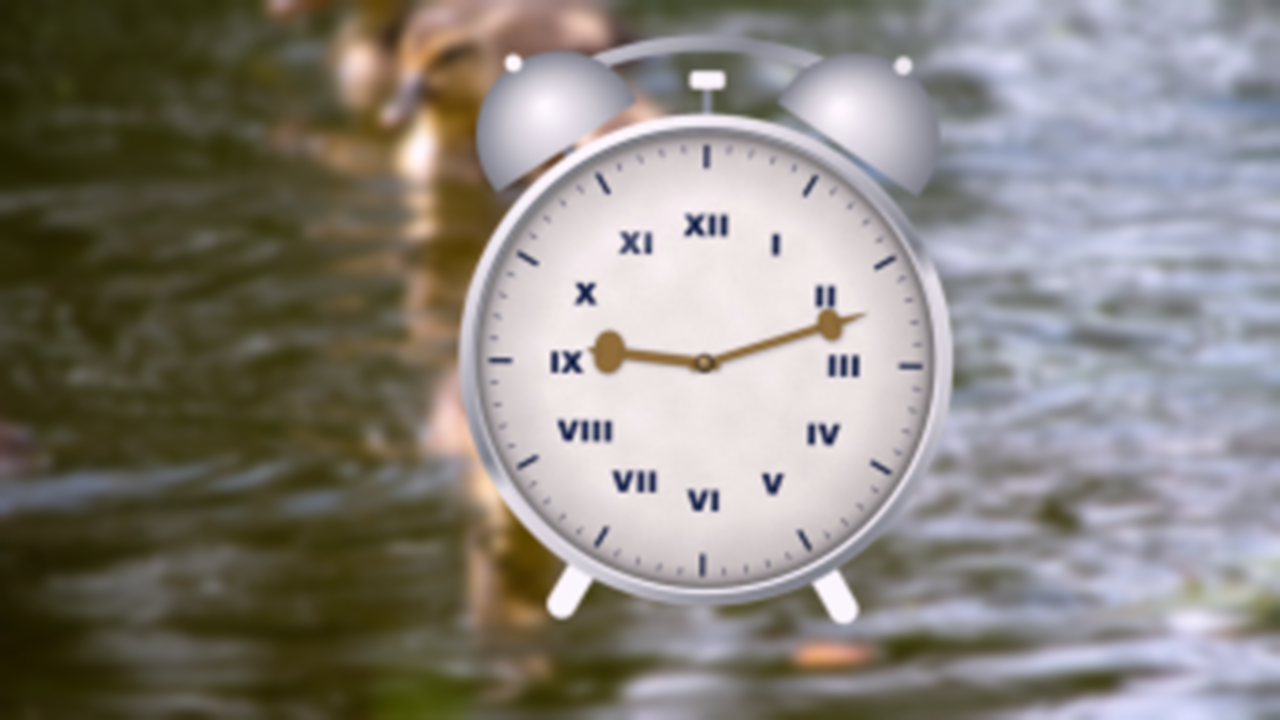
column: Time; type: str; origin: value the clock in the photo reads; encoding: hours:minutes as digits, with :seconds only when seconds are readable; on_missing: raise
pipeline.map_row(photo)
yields 9:12
